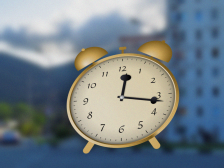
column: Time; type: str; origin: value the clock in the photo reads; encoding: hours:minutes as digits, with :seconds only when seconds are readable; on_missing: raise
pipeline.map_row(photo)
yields 12:17
